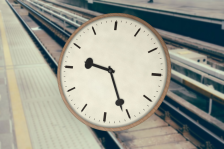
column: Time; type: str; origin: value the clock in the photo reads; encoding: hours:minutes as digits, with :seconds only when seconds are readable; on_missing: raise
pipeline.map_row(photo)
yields 9:26
